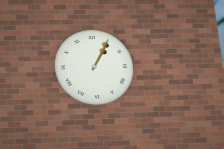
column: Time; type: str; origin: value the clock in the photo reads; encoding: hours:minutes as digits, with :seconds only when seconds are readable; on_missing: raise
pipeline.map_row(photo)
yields 1:05
